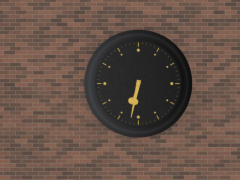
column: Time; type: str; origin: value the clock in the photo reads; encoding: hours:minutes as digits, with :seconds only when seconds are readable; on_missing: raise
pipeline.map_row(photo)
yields 6:32
